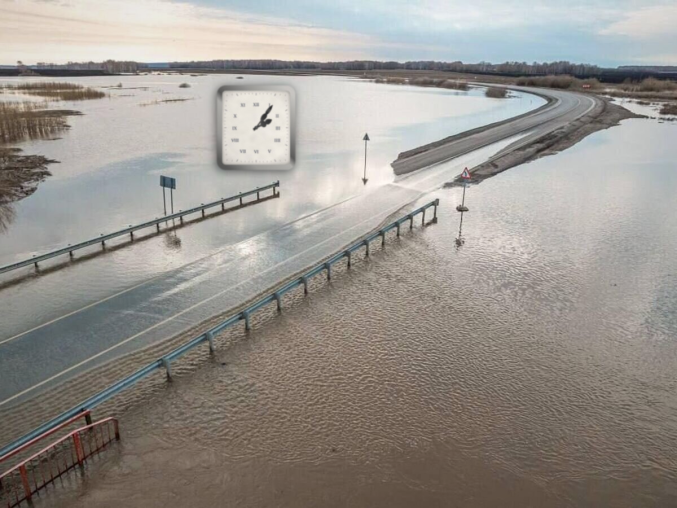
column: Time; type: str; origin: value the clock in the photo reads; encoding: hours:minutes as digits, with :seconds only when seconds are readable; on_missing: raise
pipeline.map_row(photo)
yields 2:06
